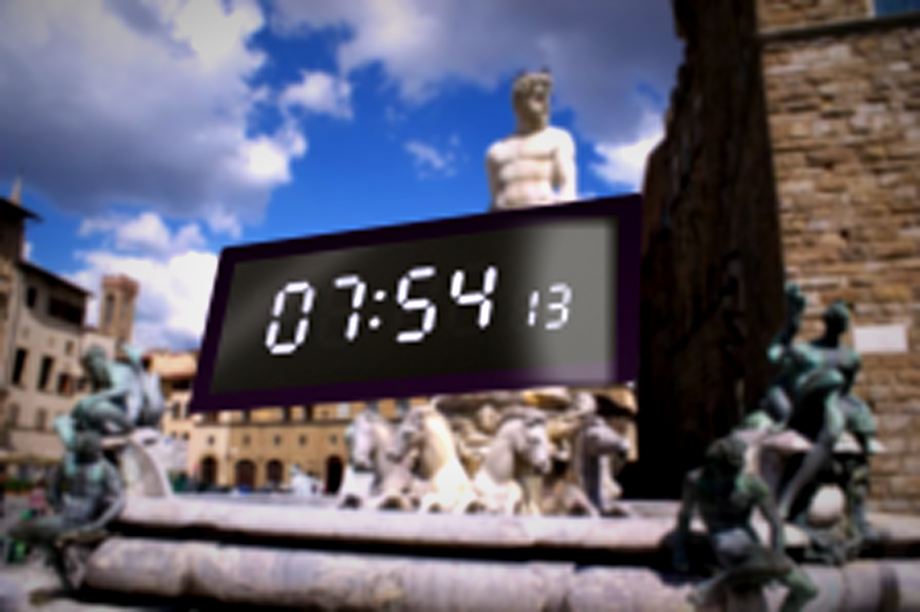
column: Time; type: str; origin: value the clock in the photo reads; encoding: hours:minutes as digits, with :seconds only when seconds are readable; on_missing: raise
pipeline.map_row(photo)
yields 7:54:13
